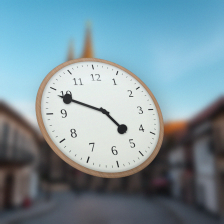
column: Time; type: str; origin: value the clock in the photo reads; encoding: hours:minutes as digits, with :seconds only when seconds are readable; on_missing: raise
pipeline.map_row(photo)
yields 4:49
